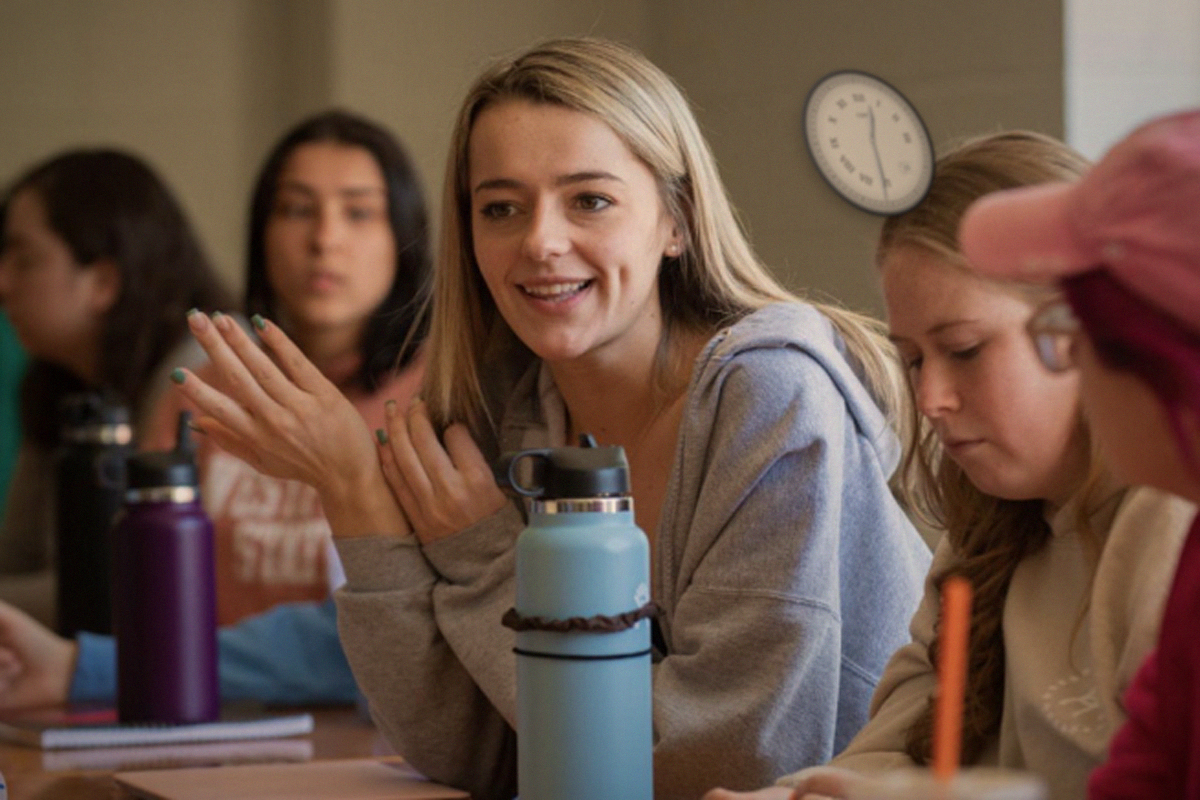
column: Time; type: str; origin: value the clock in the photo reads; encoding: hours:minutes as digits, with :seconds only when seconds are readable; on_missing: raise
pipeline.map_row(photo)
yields 12:31
